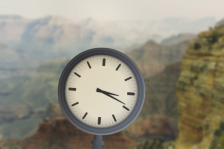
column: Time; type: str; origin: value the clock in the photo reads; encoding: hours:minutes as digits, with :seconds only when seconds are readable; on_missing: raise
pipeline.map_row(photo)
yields 3:19
